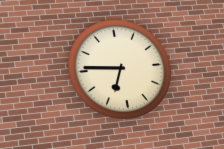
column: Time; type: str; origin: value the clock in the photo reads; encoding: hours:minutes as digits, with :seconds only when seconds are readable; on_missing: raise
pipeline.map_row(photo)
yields 6:46
